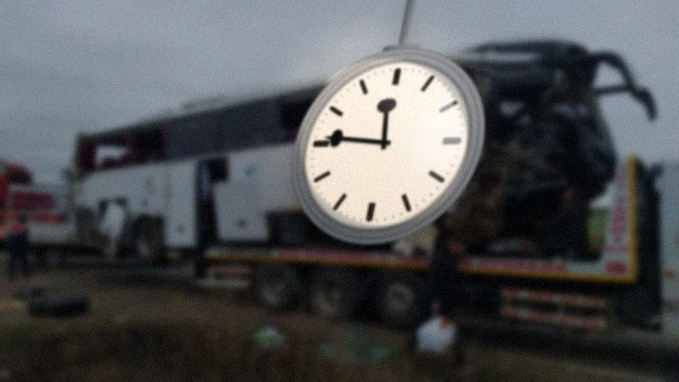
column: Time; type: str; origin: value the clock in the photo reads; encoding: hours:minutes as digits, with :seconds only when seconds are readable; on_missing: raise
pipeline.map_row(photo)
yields 11:46
